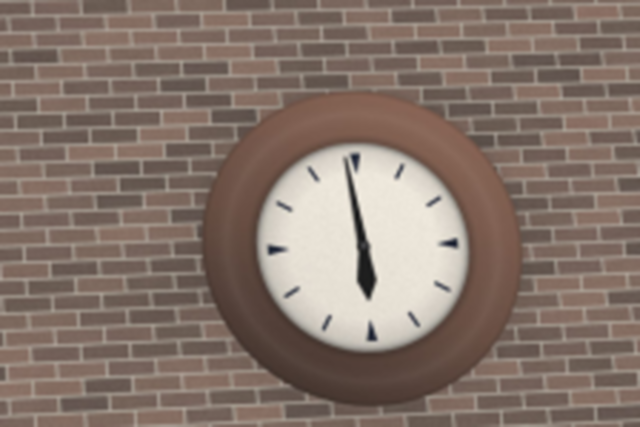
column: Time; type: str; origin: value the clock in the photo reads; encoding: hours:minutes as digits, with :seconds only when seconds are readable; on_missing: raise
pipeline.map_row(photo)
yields 5:59
